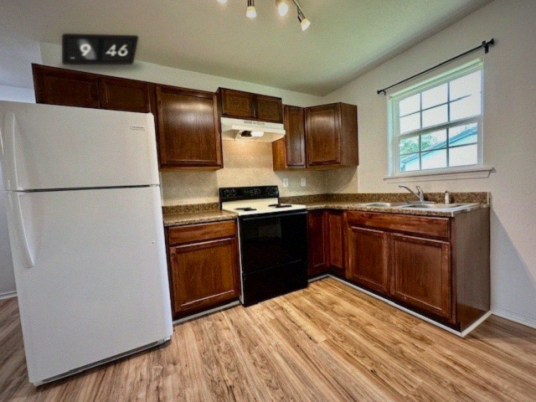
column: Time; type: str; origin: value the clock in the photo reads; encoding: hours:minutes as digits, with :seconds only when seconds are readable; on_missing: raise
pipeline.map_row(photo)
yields 9:46
